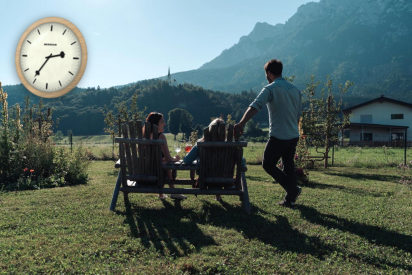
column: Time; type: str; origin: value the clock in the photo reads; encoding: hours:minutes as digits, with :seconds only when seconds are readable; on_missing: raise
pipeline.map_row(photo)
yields 2:36
